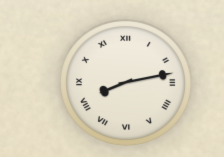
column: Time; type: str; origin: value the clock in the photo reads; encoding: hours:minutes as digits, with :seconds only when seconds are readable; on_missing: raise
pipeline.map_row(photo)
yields 8:13
